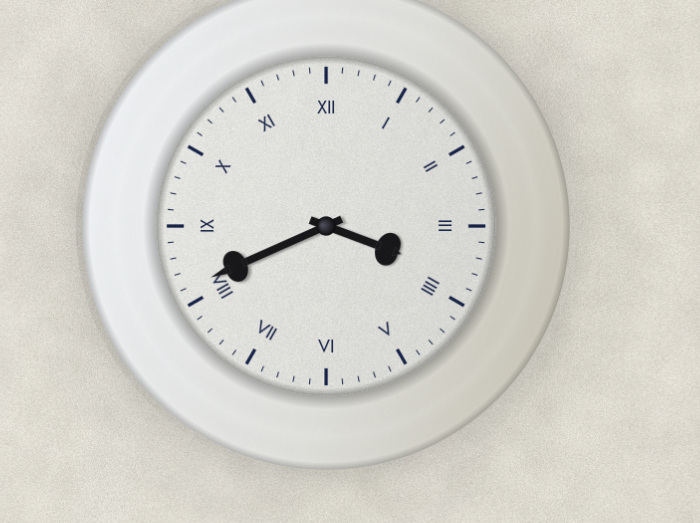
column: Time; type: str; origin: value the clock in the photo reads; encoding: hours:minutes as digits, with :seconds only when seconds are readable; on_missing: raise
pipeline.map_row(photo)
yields 3:41
